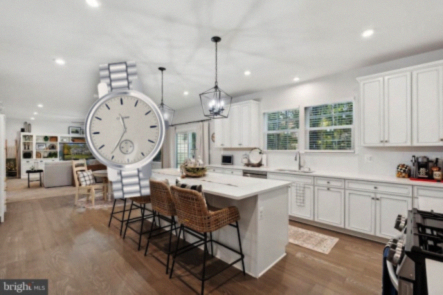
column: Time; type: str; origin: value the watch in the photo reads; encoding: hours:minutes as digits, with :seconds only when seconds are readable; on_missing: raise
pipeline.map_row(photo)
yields 11:36
